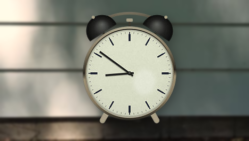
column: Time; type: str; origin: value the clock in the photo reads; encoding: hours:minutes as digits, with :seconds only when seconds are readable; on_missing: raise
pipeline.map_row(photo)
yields 8:51
